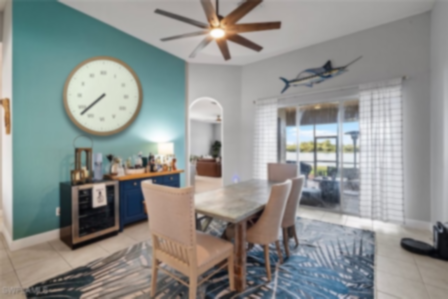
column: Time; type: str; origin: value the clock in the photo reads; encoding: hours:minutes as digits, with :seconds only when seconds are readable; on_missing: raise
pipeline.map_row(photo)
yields 7:38
